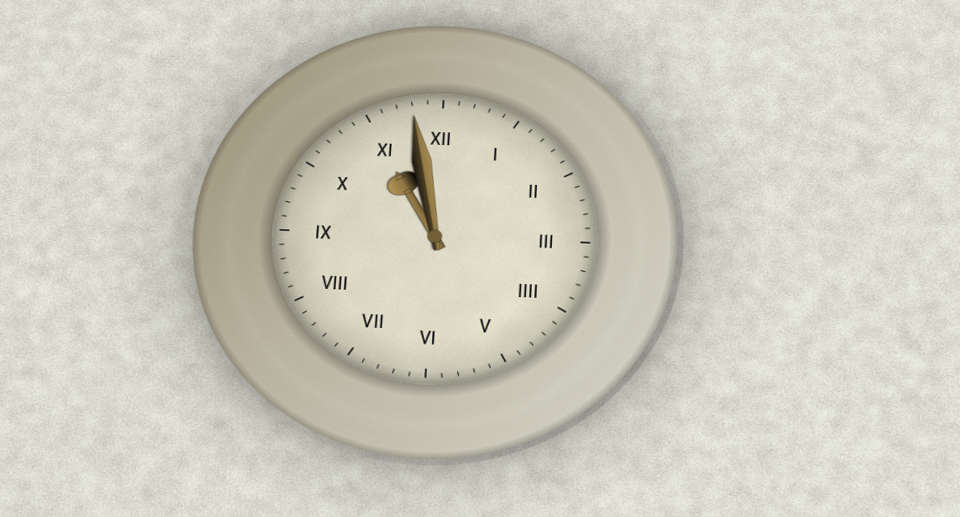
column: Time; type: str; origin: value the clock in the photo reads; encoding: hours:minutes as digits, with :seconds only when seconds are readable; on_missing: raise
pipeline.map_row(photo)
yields 10:58
